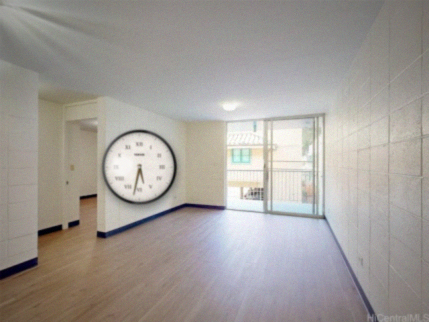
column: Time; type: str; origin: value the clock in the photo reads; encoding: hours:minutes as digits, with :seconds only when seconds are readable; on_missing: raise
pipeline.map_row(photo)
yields 5:32
